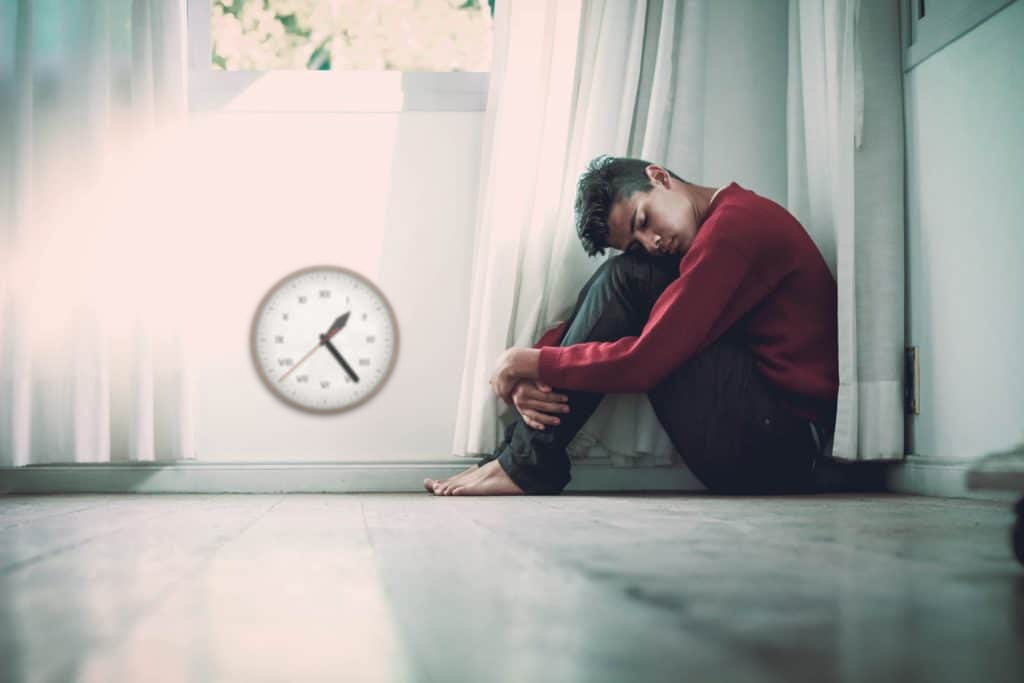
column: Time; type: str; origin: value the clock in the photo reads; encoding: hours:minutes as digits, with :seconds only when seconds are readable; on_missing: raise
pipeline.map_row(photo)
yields 1:23:38
